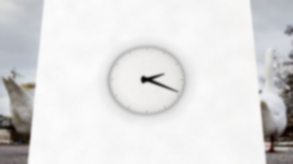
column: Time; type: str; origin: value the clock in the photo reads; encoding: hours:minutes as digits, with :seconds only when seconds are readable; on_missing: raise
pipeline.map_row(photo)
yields 2:19
